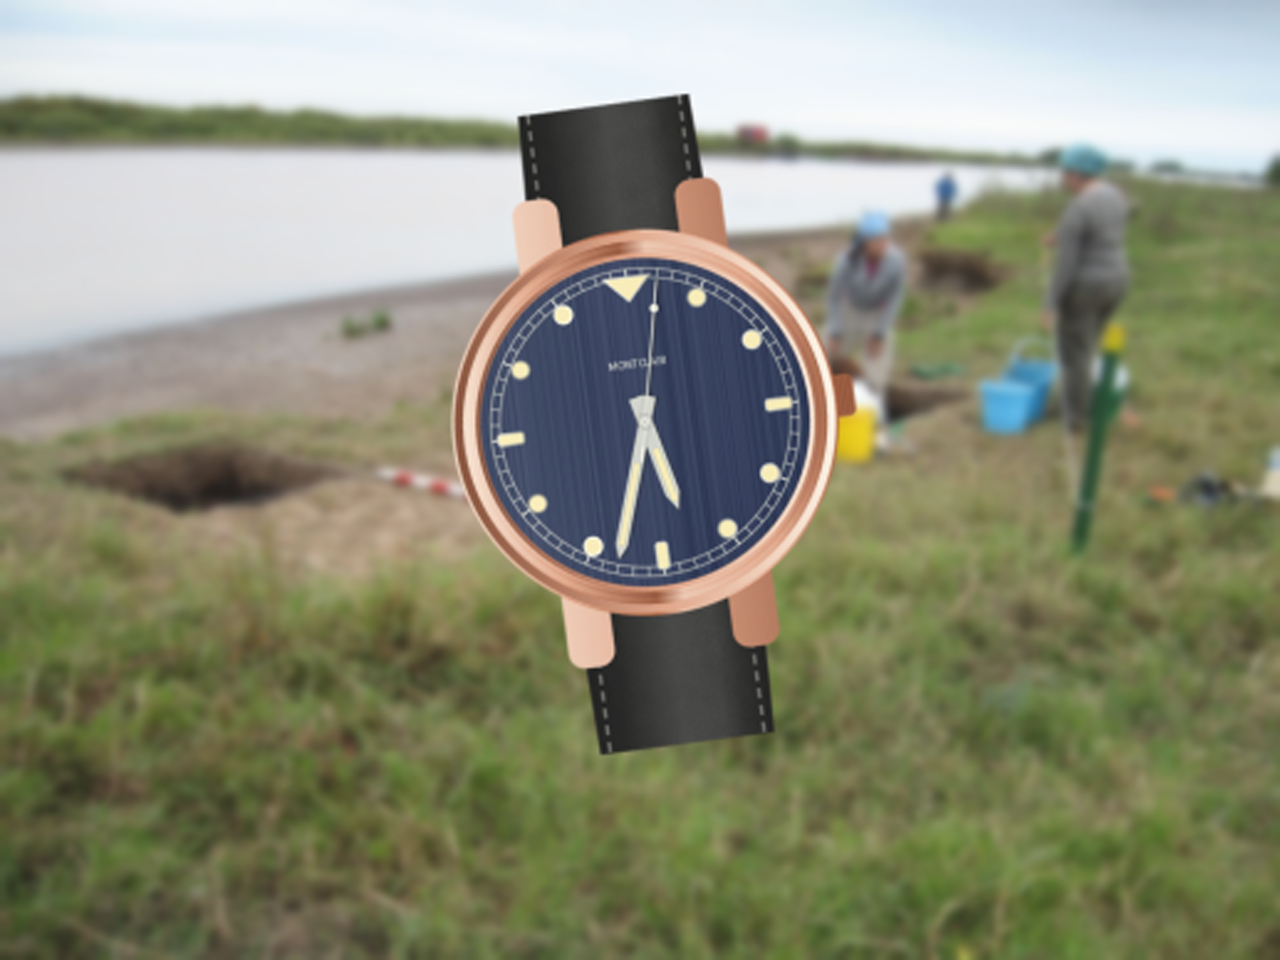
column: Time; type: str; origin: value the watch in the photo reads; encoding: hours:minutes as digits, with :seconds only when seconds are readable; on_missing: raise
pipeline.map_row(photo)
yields 5:33:02
